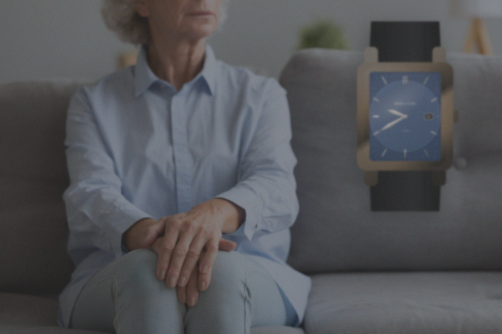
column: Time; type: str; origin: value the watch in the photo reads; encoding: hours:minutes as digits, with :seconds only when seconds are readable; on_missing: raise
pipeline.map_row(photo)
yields 9:40
